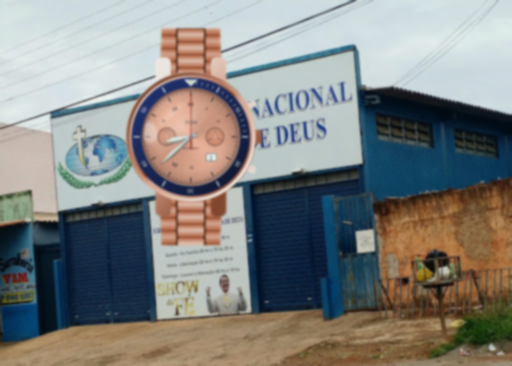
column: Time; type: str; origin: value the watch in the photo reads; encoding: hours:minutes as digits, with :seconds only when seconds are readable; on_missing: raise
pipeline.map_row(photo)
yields 8:38
